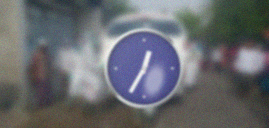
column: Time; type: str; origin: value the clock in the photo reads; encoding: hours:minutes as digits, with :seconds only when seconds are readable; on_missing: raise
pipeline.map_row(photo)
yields 12:35
